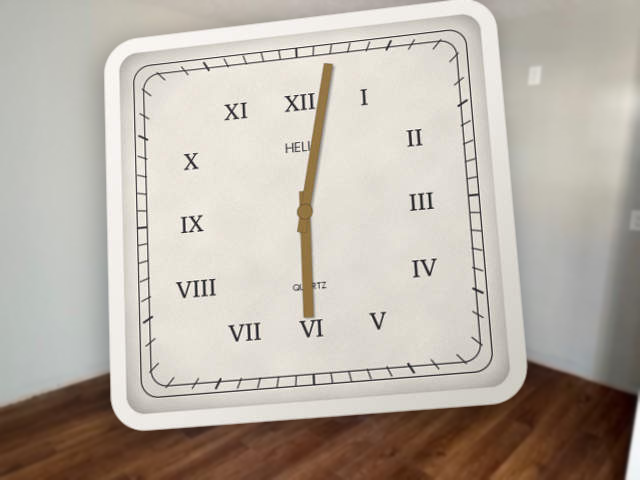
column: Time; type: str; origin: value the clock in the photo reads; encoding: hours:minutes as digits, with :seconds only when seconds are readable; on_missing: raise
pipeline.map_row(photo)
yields 6:02
